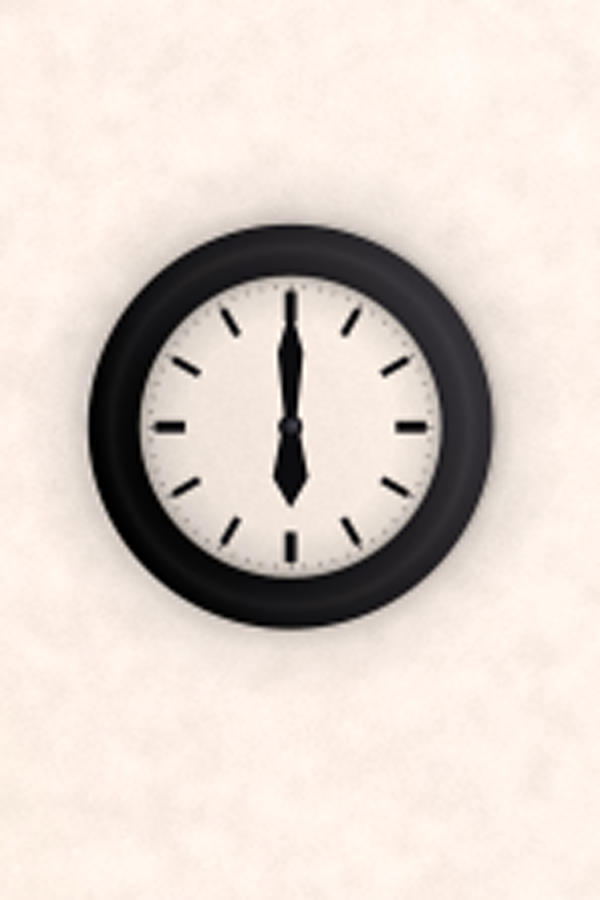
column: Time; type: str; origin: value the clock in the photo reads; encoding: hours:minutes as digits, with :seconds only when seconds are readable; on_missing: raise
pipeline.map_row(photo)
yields 6:00
